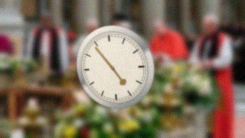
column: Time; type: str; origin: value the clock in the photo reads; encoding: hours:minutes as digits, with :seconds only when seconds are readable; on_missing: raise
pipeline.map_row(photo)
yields 4:54
